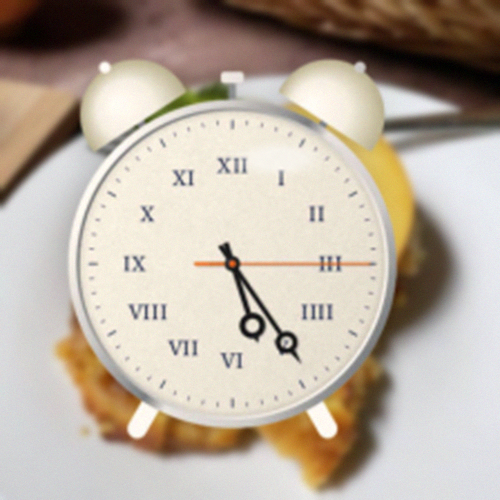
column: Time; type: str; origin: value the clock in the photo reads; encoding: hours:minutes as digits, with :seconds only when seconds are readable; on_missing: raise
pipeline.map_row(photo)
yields 5:24:15
